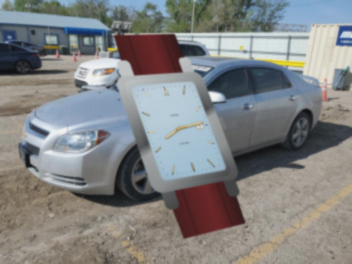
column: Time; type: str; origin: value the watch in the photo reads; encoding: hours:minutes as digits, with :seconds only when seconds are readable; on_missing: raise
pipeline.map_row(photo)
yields 8:14
